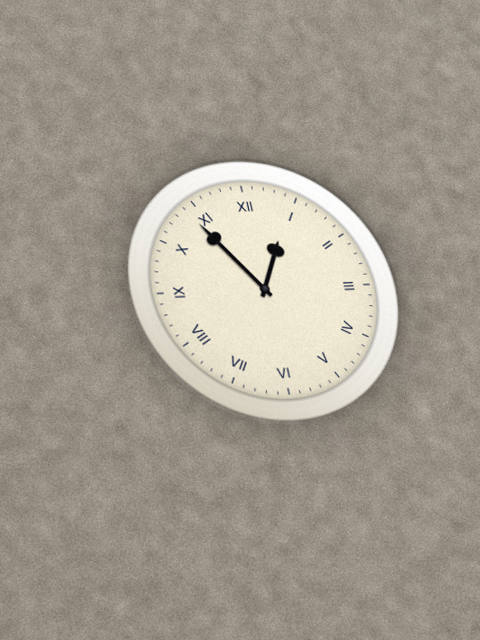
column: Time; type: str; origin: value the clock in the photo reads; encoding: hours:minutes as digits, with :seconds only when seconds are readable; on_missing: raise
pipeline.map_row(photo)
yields 12:54
